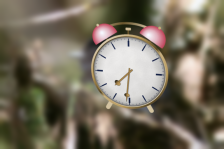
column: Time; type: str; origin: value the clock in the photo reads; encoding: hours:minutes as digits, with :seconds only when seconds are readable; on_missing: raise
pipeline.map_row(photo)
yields 7:31
